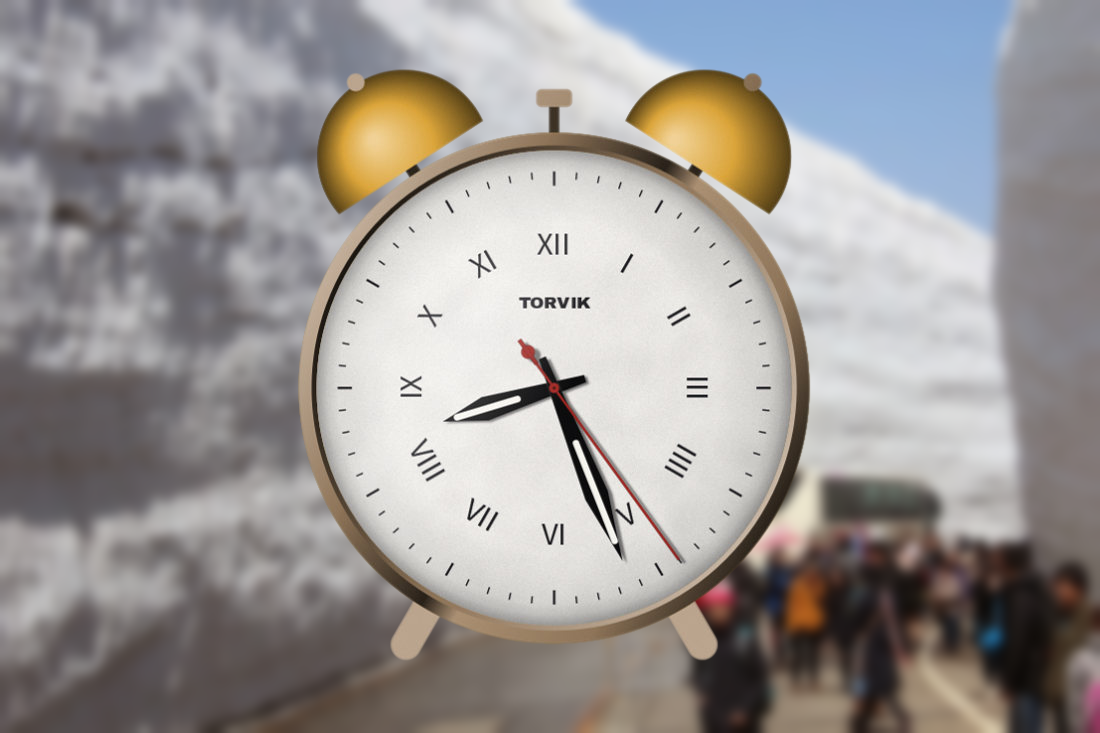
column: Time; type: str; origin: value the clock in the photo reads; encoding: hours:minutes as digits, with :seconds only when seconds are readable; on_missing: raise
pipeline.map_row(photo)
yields 8:26:24
